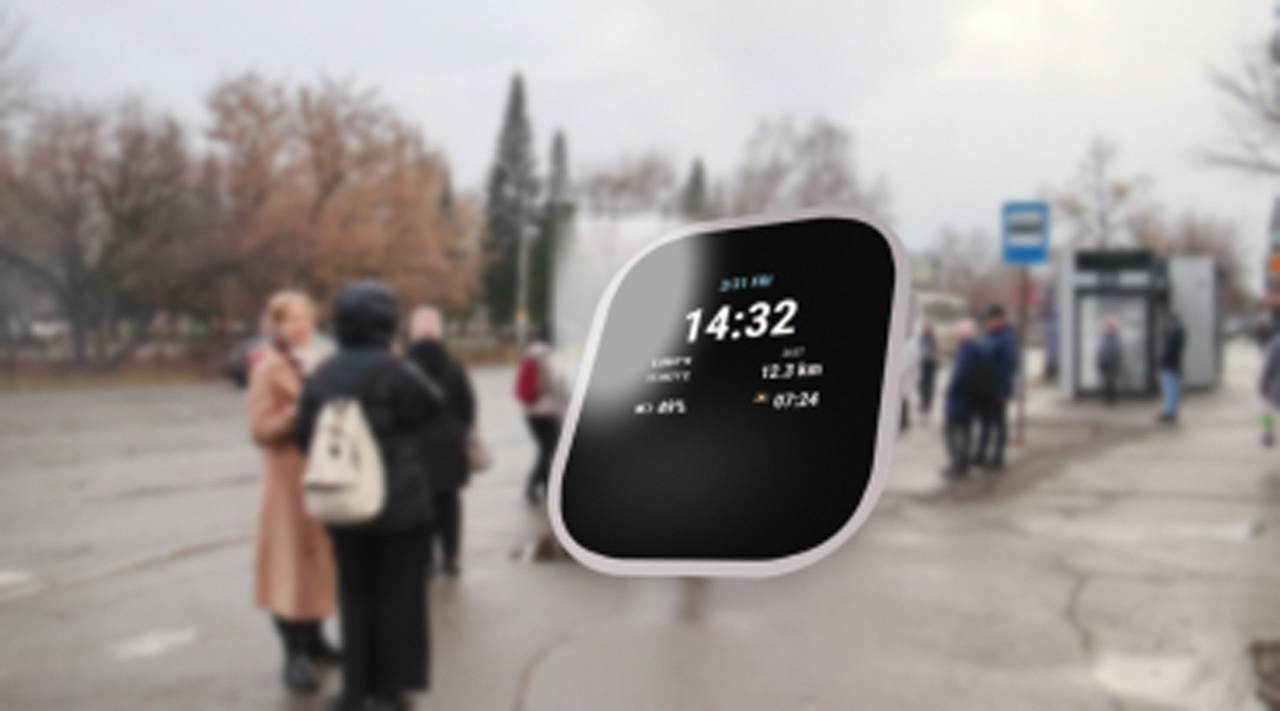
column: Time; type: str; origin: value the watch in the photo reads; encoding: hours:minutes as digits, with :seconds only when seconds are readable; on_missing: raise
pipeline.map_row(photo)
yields 14:32
